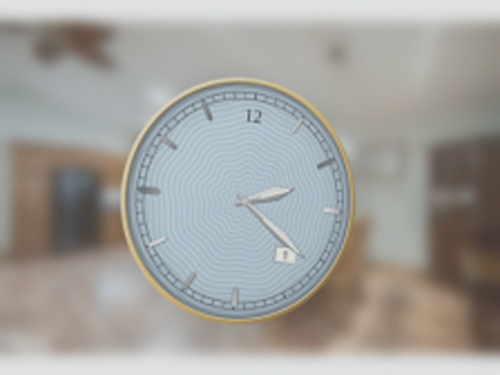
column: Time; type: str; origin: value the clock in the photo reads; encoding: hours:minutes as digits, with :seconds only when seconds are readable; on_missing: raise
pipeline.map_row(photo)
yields 2:21
